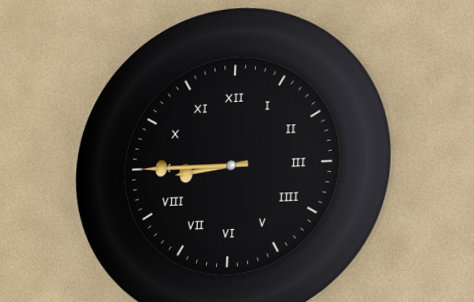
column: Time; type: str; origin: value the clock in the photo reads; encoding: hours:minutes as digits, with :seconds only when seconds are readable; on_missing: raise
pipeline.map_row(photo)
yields 8:45
